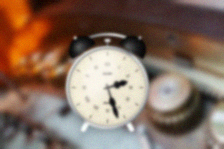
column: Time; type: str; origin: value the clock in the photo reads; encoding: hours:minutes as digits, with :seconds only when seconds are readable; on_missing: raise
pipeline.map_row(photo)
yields 2:27
